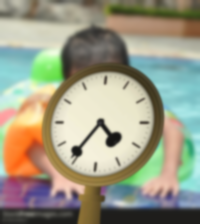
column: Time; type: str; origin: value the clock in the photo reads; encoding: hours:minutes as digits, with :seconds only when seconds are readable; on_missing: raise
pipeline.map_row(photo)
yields 4:36
